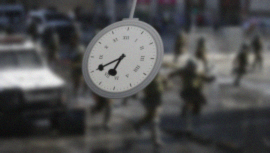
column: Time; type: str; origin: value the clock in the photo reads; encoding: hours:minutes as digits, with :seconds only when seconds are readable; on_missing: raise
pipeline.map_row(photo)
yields 6:40
